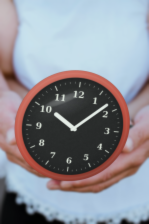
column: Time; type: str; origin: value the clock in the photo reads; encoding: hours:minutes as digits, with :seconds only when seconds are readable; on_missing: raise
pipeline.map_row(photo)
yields 10:08
